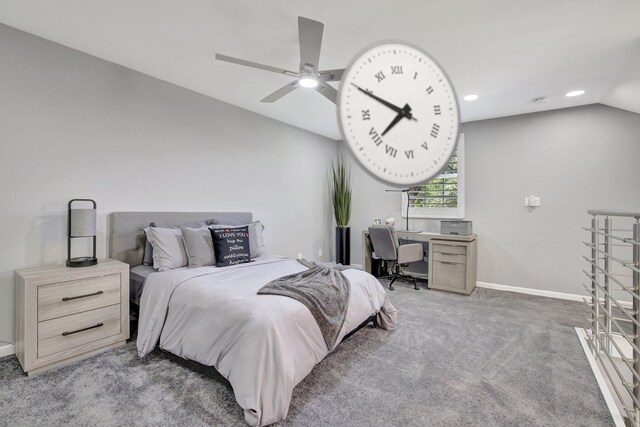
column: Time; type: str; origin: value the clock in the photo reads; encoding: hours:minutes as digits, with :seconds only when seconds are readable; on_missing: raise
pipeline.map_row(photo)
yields 7:49:50
